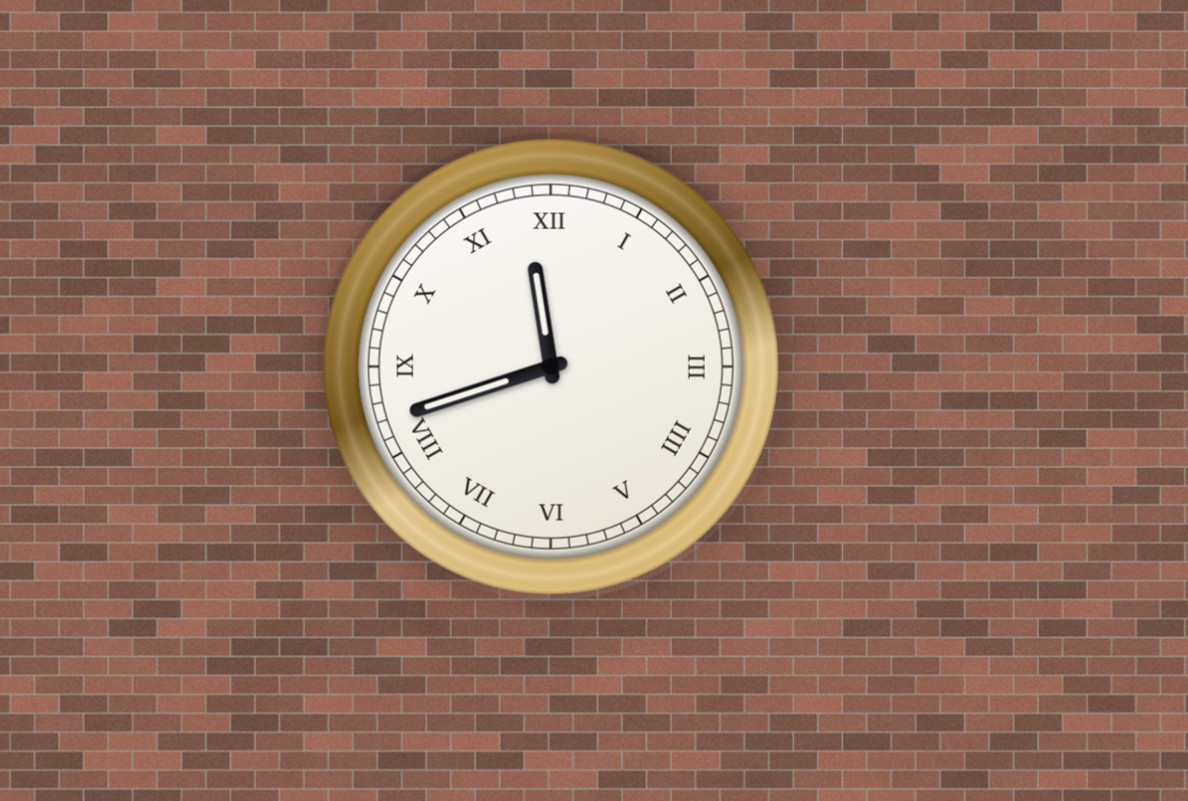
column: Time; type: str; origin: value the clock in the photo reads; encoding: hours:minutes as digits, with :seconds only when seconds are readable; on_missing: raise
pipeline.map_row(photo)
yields 11:42
